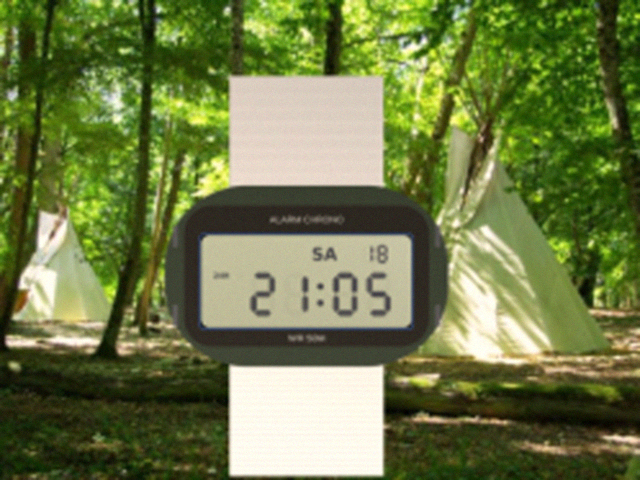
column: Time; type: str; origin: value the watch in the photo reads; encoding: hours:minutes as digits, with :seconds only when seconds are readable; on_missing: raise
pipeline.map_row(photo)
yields 21:05
